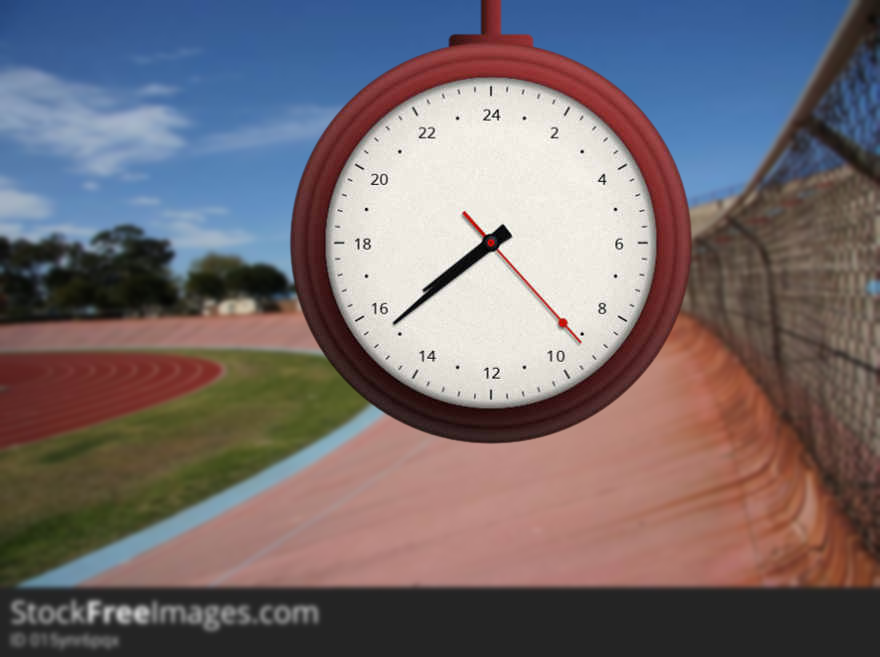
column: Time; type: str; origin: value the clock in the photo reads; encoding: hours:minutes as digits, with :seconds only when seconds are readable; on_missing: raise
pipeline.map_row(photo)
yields 15:38:23
